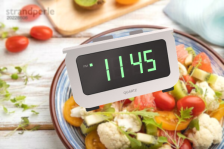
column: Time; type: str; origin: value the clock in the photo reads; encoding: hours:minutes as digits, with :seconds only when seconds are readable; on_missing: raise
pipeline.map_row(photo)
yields 11:45
